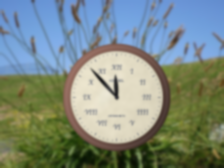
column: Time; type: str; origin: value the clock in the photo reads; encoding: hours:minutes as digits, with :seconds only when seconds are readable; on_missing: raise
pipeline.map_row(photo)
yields 11:53
